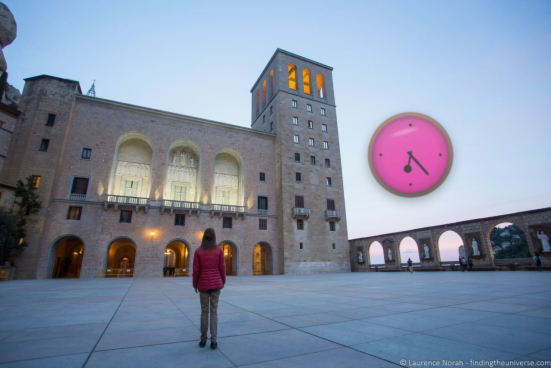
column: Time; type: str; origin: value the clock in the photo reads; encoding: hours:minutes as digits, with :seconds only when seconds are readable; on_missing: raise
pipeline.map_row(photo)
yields 6:23
